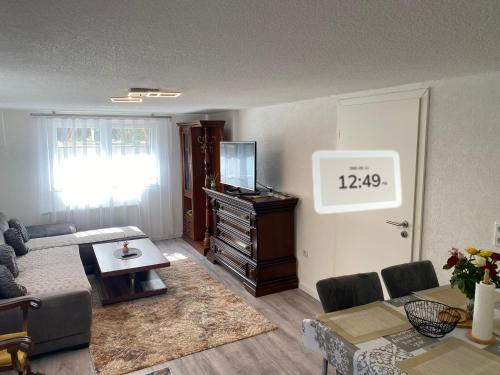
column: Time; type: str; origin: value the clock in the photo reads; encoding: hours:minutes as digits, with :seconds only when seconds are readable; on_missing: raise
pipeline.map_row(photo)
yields 12:49
